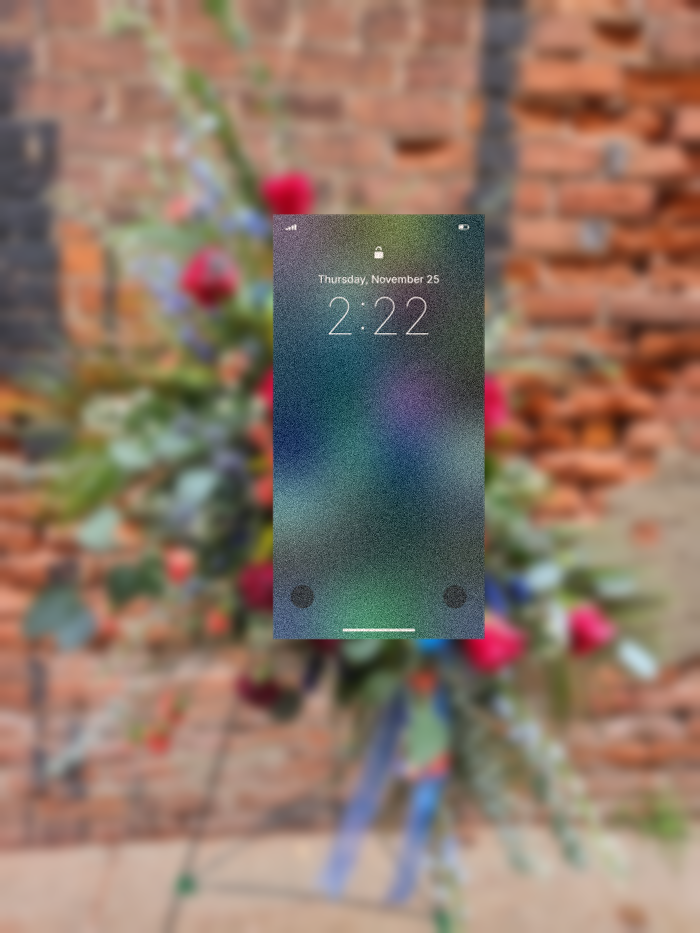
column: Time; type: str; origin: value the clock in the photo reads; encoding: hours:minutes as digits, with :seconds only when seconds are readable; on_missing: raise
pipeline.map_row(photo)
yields 2:22
